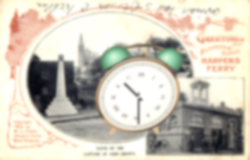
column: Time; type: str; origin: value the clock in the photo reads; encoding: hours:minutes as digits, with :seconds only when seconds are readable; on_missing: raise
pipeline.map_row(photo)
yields 10:29
